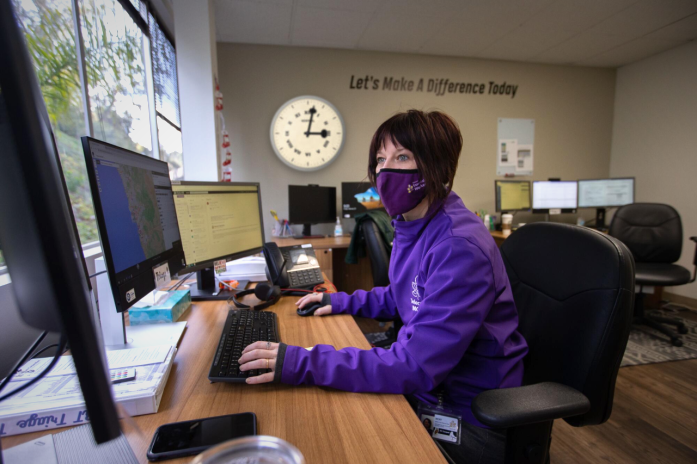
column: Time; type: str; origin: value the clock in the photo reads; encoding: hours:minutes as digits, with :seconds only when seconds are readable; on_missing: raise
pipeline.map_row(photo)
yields 3:02
